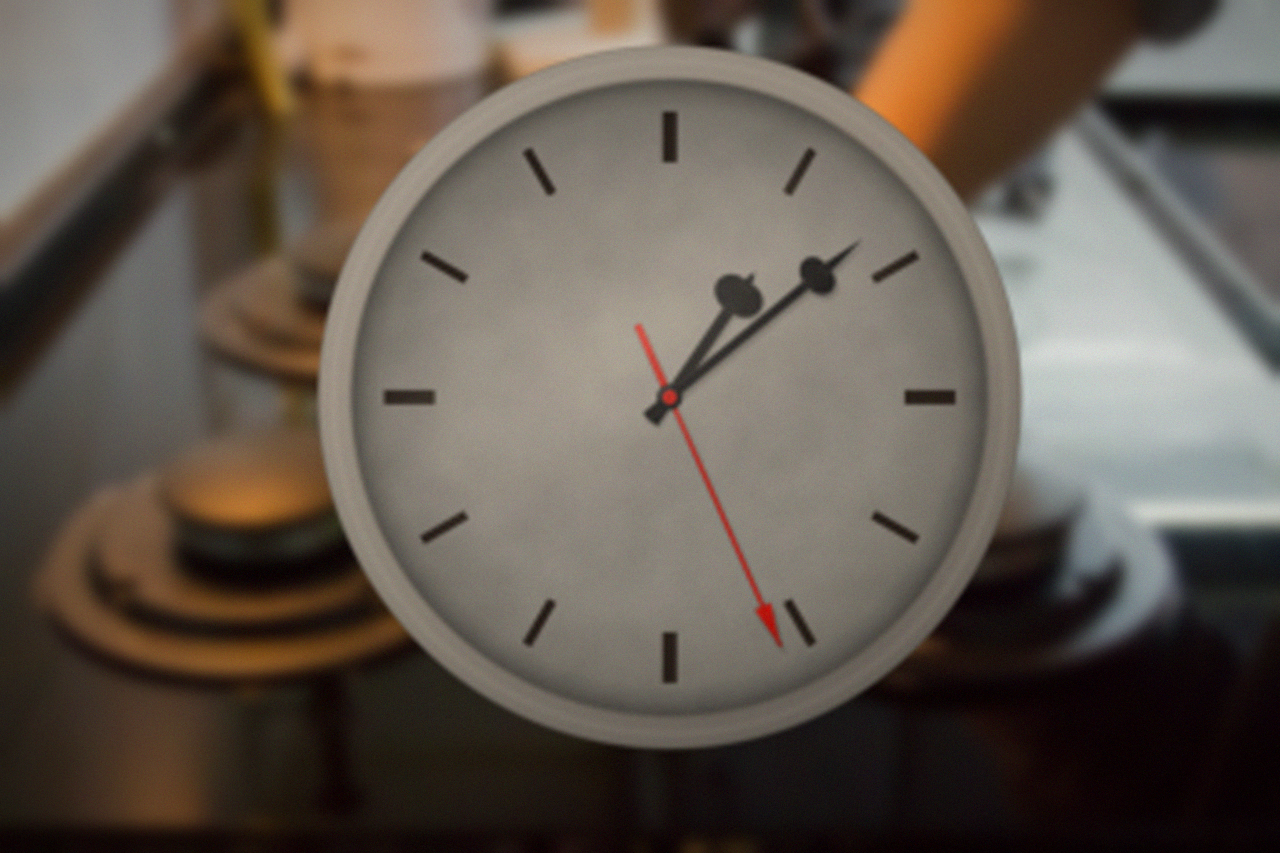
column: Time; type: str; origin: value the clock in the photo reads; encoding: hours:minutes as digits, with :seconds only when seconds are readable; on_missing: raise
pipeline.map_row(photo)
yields 1:08:26
